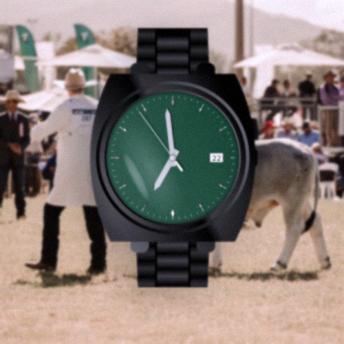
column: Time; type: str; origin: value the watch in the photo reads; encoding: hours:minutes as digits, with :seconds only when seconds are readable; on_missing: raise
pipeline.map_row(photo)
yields 6:58:54
